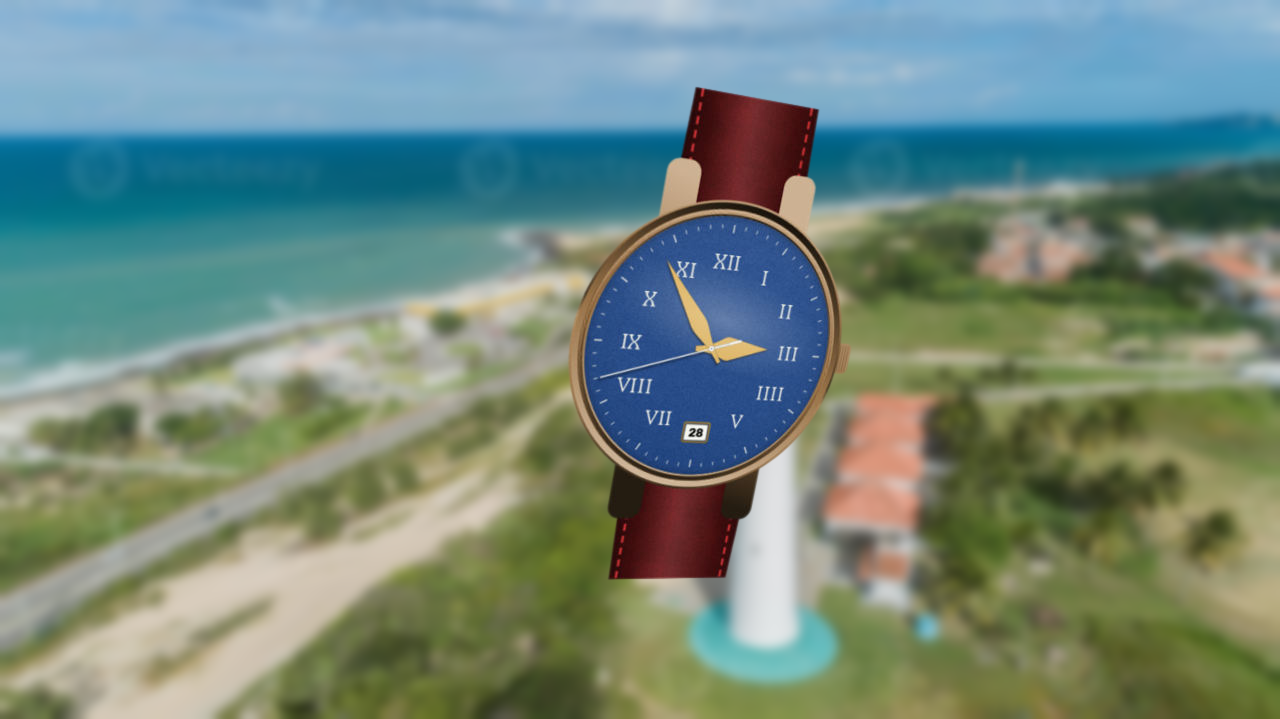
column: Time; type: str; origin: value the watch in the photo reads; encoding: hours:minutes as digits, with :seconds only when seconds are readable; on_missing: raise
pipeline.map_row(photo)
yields 2:53:42
